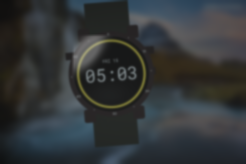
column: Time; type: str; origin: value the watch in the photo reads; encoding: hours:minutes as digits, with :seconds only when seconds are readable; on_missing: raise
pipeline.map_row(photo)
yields 5:03
